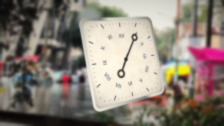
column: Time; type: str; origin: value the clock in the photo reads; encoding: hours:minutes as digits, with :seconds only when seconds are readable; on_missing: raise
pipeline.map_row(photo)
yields 7:06
